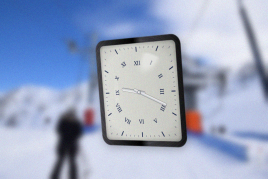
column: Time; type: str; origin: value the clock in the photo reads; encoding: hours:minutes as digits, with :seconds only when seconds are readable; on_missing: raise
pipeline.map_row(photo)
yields 9:19
